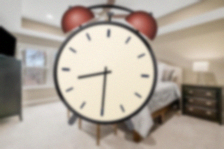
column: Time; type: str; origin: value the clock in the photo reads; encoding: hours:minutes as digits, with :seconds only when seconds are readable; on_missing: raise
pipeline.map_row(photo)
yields 8:30
